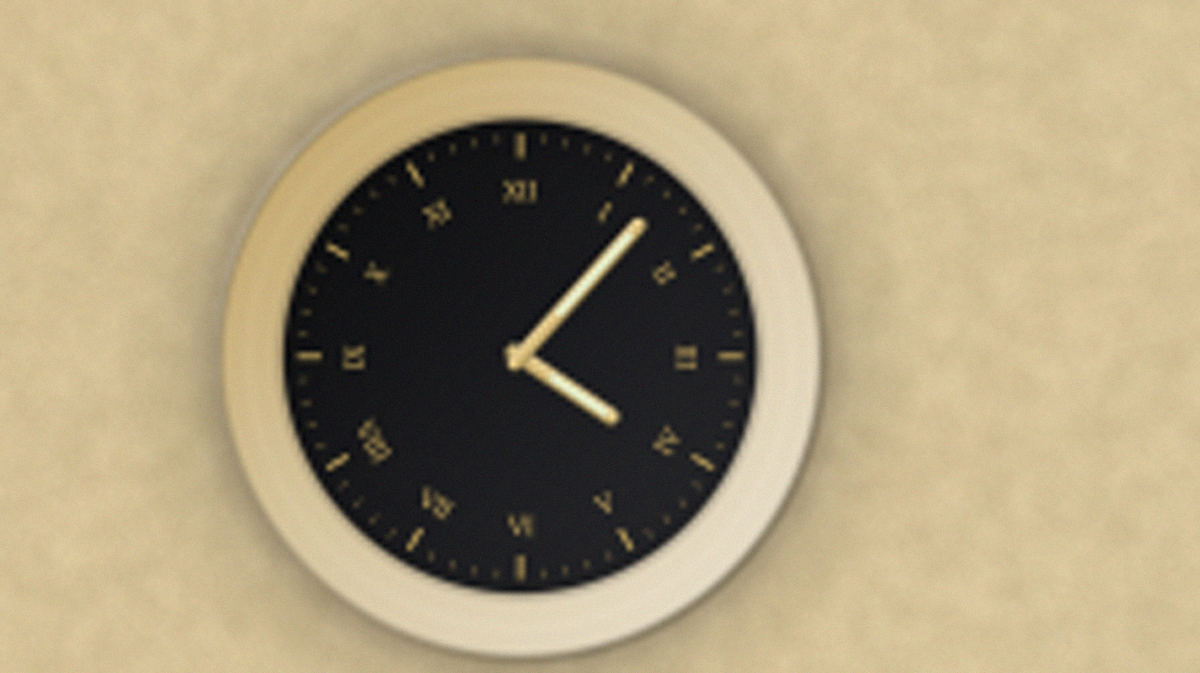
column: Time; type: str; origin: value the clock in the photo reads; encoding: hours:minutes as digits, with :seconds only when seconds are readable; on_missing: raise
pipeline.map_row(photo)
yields 4:07
